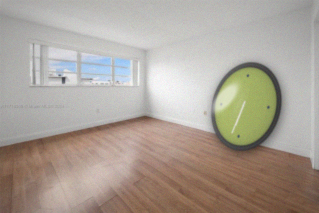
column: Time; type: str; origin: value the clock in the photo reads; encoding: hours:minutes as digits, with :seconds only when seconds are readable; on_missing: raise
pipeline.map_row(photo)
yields 6:33
